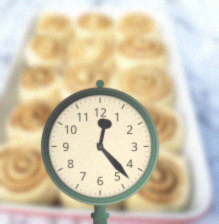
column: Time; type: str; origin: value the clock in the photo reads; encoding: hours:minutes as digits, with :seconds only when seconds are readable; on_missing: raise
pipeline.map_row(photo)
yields 12:23
